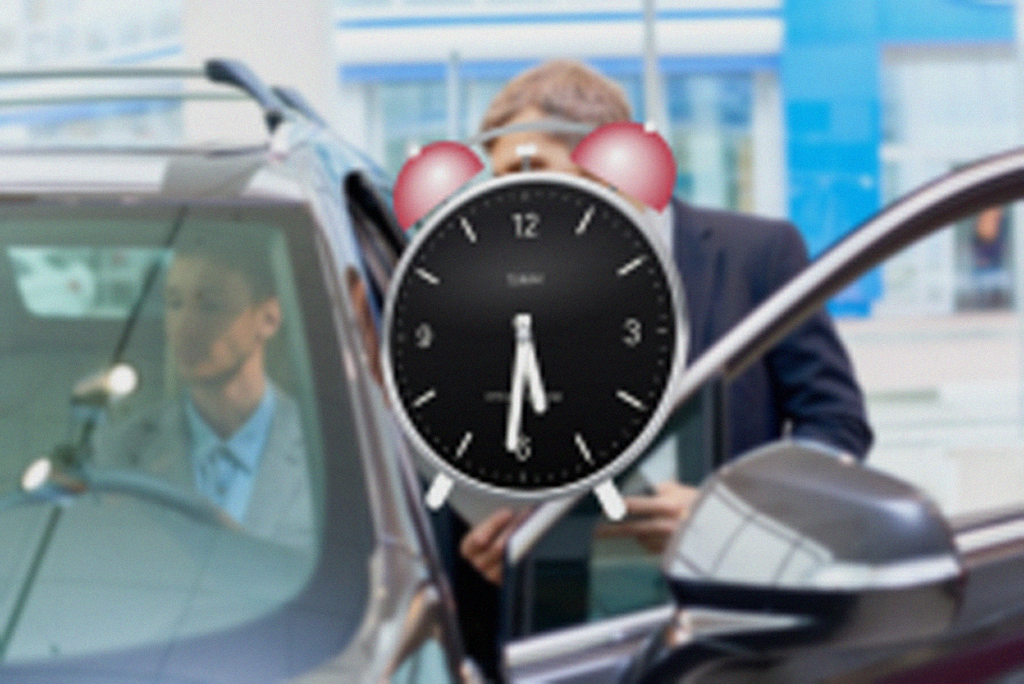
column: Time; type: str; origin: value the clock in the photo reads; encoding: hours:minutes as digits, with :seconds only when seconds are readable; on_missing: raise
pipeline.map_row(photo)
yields 5:31
